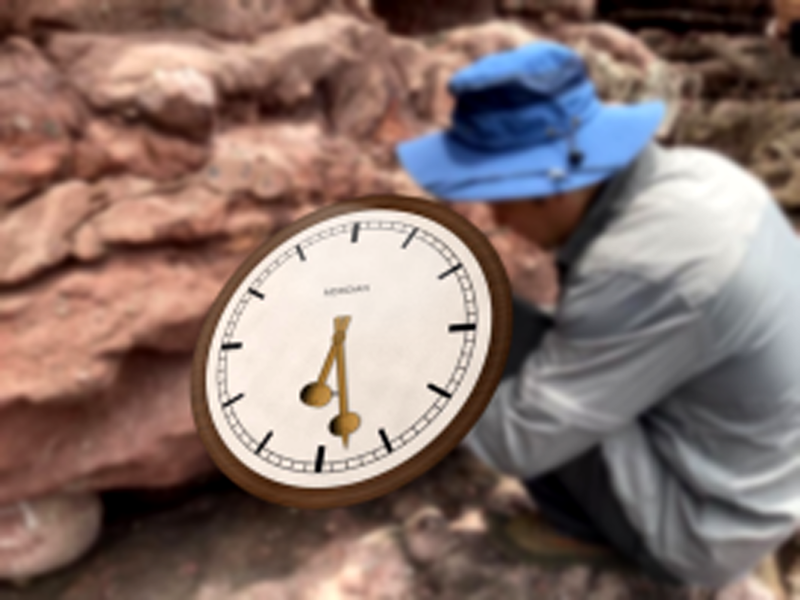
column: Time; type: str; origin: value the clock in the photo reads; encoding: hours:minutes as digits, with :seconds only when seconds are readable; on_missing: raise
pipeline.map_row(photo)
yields 6:28
